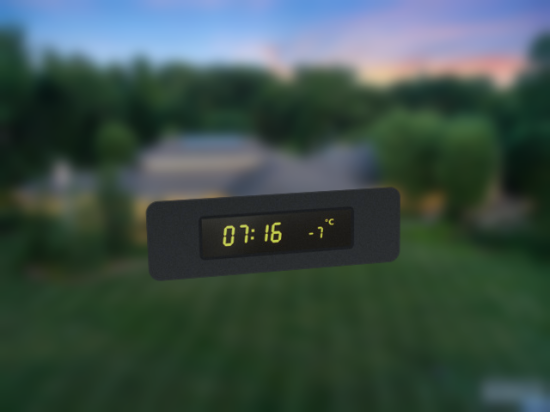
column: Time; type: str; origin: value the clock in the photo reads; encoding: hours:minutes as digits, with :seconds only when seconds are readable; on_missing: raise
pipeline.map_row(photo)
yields 7:16
